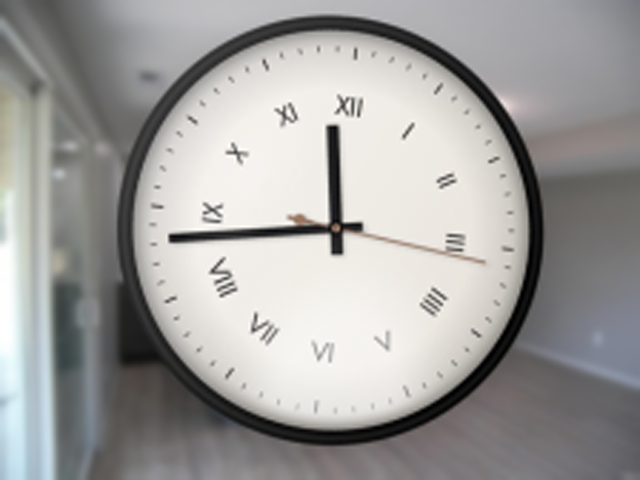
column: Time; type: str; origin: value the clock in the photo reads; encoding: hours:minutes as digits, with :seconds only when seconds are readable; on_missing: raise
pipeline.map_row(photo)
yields 11:43:16
